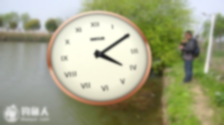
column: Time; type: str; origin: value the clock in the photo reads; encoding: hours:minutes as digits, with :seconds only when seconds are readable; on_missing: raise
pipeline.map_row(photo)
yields 4:10
